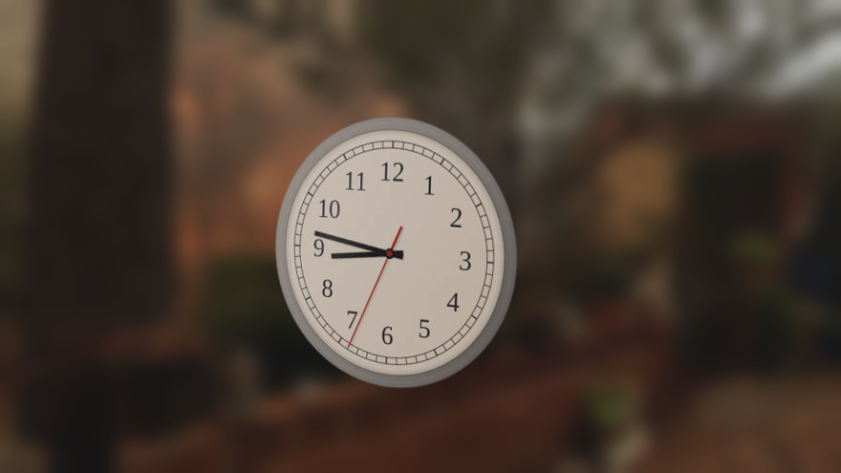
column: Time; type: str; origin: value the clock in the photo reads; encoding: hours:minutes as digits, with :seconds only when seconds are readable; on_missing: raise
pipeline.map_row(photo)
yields 8:46:34
